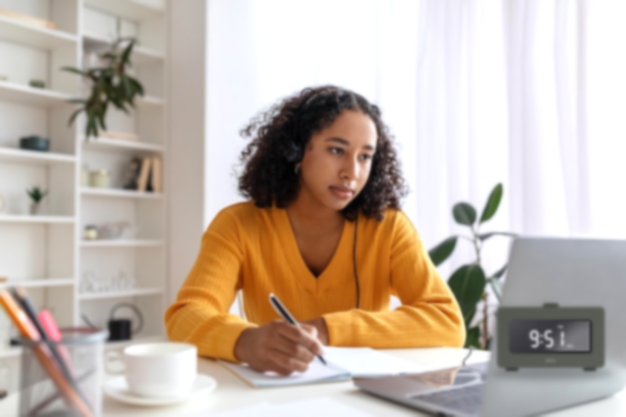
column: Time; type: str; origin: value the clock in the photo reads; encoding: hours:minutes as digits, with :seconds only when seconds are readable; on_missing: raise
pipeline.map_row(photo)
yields 9:51
